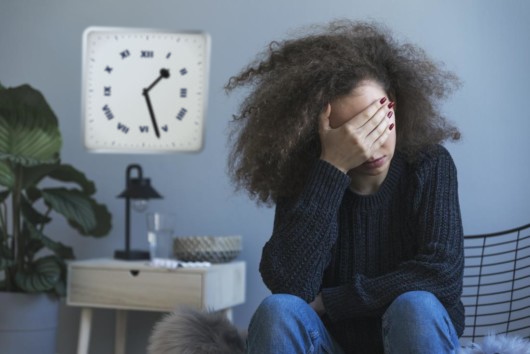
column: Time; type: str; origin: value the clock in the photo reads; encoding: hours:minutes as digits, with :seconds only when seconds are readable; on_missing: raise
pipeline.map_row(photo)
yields 1:27
